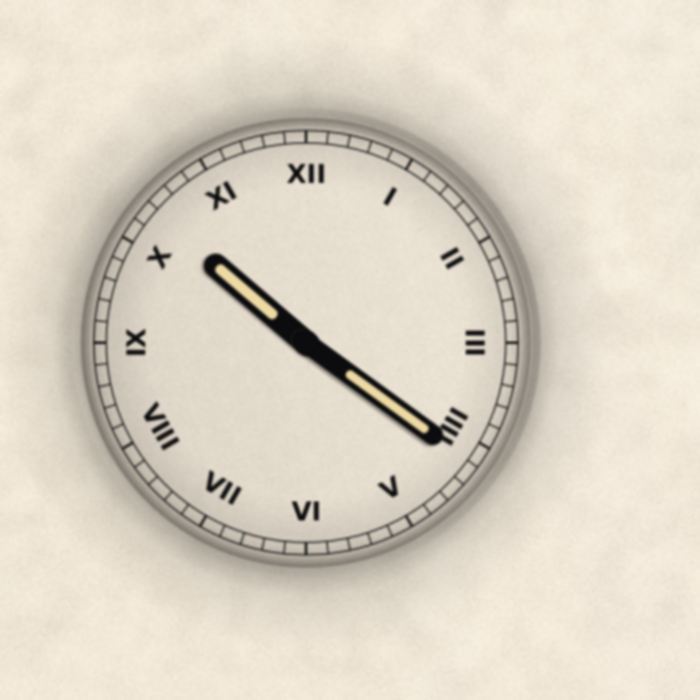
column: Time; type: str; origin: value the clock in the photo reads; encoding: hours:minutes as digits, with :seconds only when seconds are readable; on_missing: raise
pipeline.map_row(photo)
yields 10:21
